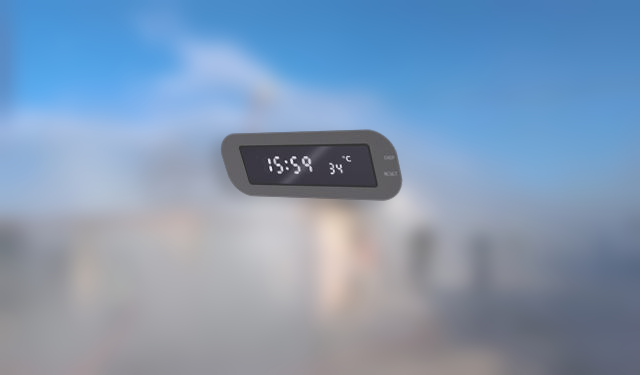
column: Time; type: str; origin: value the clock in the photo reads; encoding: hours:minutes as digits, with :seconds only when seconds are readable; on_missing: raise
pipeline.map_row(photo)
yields 15:59
